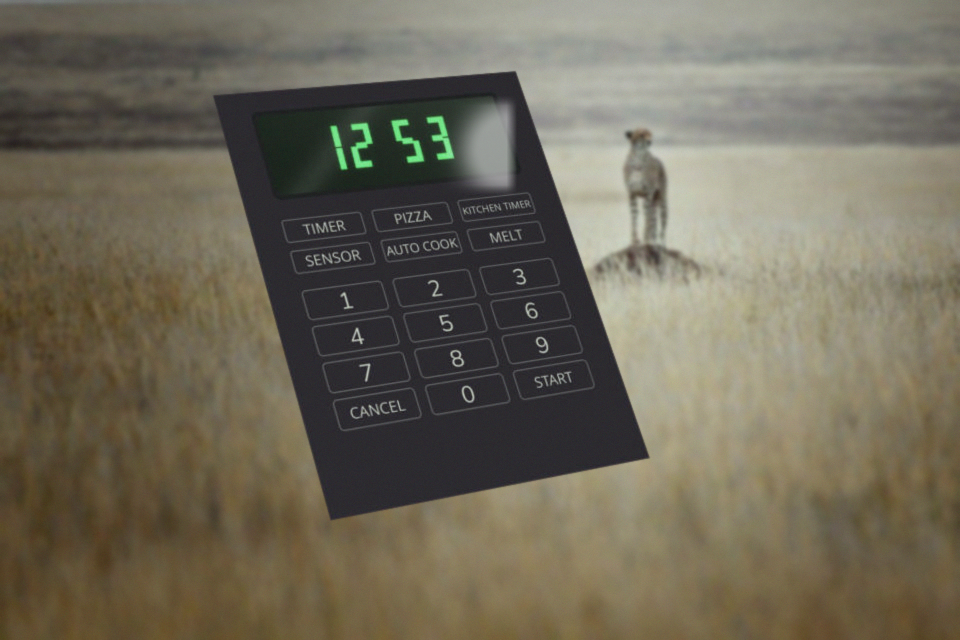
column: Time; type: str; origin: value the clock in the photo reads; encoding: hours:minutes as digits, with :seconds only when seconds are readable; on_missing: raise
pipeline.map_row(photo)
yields 12:53
